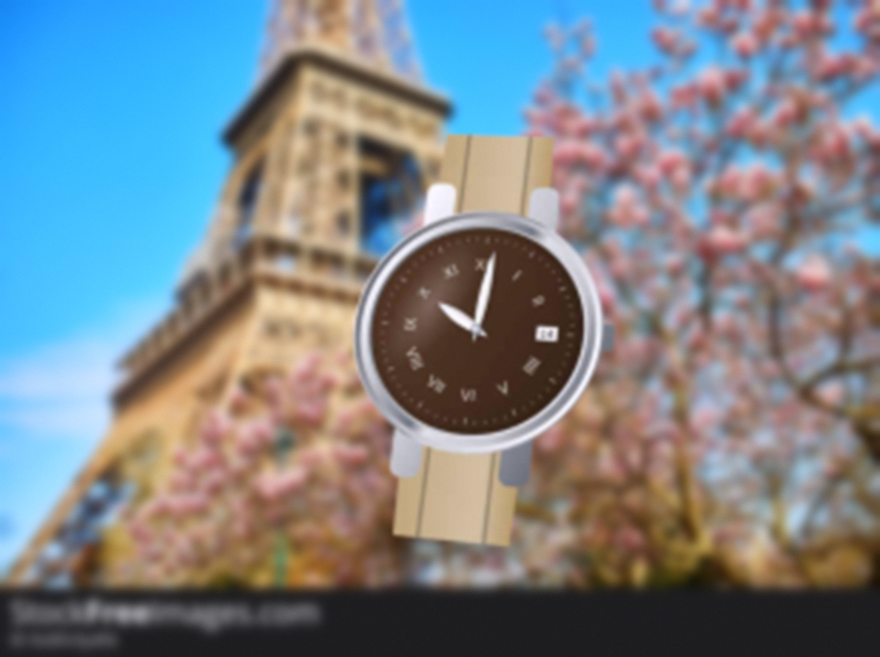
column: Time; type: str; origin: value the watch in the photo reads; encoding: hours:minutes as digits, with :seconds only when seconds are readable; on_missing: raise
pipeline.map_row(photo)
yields 10:01
